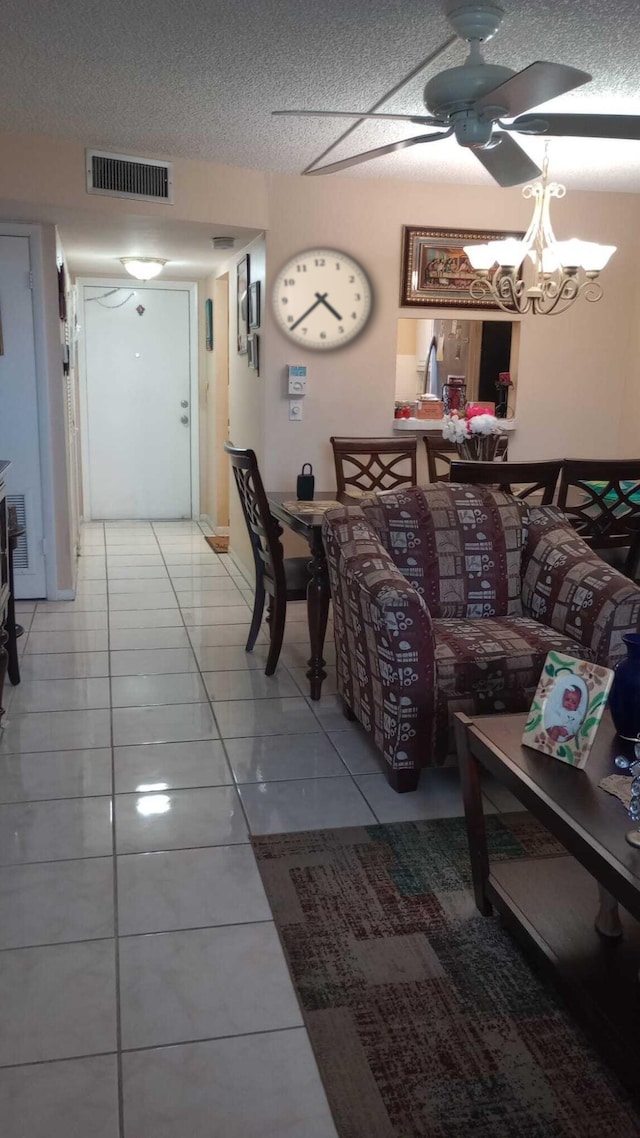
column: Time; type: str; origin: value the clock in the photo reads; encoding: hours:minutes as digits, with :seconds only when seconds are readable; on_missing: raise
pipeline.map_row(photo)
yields 4:38
